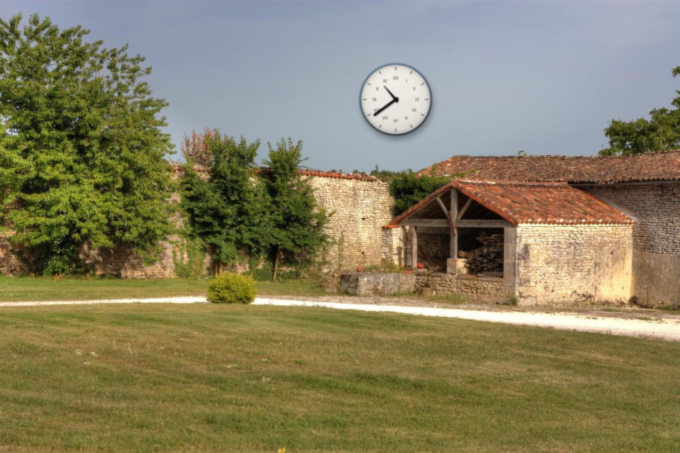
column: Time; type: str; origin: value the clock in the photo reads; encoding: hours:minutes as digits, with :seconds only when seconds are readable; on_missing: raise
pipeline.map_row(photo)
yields 10:39
